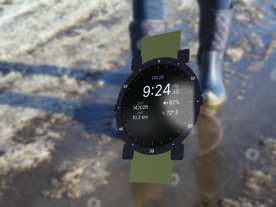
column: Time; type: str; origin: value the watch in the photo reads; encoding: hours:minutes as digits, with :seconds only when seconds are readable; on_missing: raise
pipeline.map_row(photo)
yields 9:24
